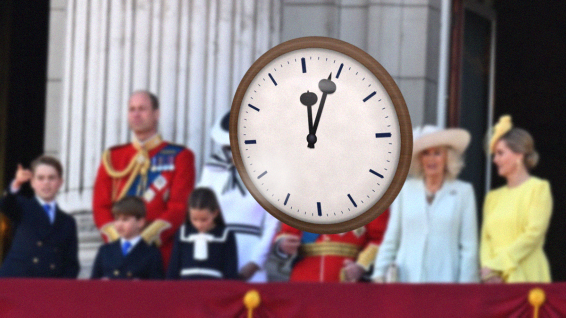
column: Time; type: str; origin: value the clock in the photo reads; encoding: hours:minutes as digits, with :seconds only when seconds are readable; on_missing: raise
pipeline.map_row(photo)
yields 12:04
